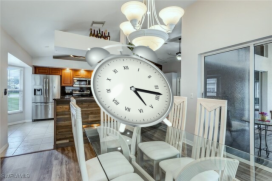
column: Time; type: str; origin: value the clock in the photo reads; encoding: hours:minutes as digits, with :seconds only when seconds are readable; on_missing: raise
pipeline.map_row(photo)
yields 5:18
